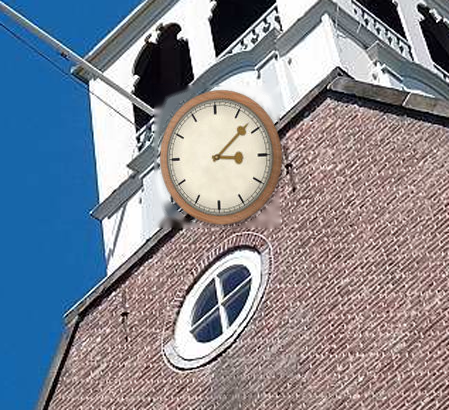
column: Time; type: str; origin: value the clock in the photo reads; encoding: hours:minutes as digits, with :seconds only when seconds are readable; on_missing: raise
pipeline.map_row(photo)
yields 3:08
